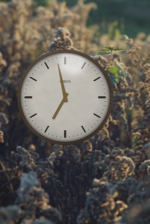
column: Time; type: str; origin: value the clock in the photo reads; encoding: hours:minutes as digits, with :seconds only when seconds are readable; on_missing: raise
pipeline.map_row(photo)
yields 6:58
